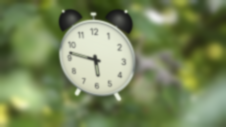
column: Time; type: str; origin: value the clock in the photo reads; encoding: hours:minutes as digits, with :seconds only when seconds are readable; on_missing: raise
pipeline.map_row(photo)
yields 5:47
